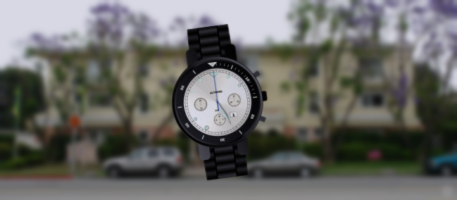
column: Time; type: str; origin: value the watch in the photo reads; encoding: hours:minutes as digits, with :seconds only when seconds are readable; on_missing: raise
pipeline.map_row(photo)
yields 5:26
